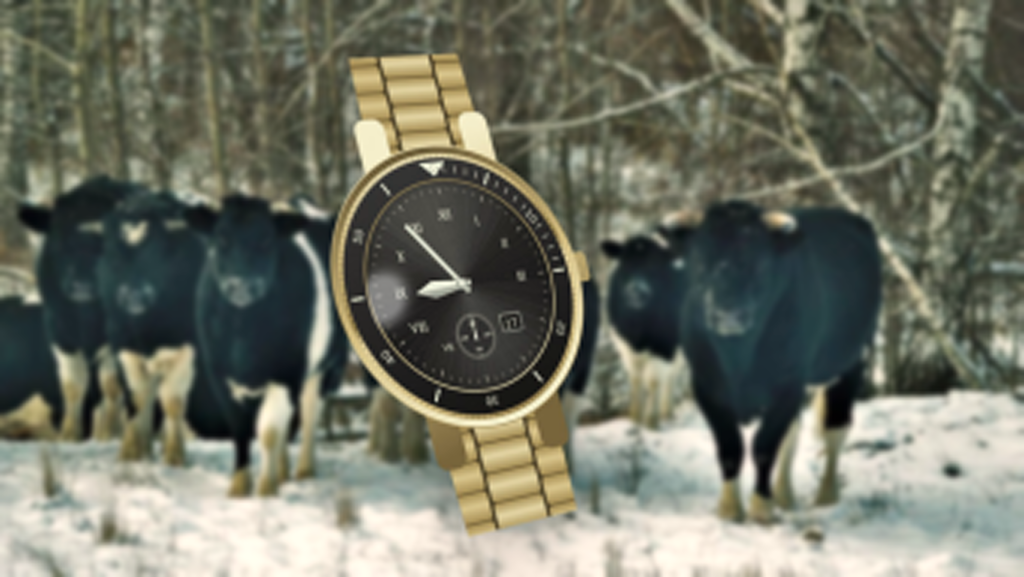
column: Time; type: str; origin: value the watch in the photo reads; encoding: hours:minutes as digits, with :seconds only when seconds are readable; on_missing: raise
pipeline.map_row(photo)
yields 8:54
